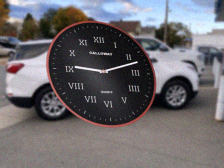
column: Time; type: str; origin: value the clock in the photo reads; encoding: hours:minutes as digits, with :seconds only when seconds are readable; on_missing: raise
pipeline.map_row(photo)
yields 9:12
